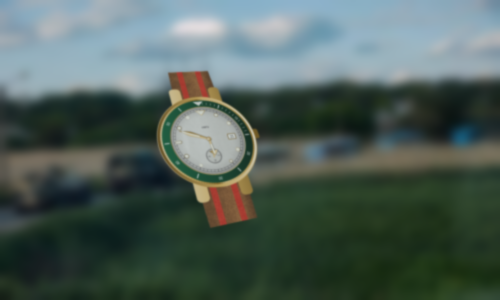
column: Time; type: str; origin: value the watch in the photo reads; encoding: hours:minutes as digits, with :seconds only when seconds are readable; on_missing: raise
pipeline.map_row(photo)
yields 5:49
